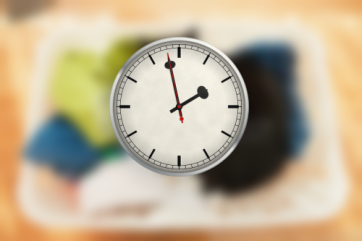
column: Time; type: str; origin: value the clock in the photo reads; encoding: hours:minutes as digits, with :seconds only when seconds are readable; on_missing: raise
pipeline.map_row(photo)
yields 1:57:58
